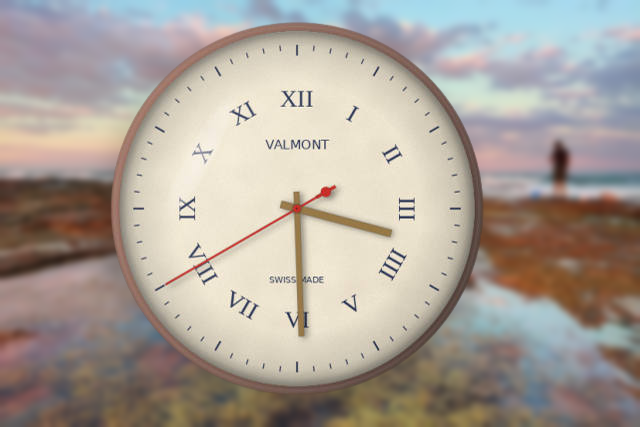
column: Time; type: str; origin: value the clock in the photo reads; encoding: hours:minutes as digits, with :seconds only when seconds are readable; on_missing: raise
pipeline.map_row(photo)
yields 3:29:40
